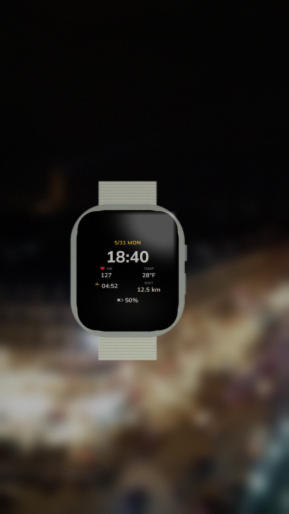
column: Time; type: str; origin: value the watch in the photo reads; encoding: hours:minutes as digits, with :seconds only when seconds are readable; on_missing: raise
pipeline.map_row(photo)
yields 18:40
